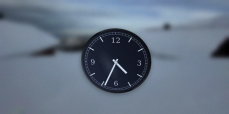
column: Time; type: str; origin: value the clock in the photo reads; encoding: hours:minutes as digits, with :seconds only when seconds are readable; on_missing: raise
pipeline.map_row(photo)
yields 4:34
